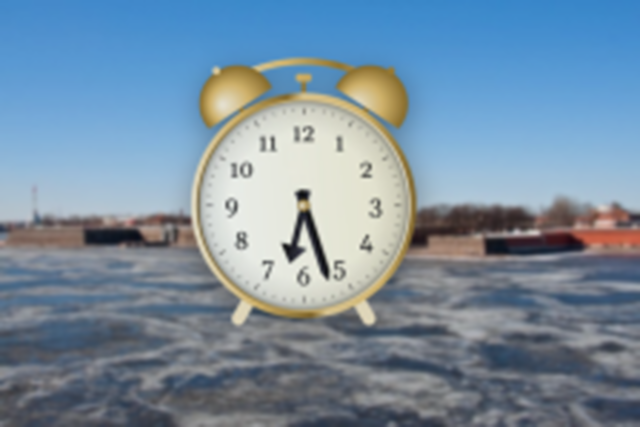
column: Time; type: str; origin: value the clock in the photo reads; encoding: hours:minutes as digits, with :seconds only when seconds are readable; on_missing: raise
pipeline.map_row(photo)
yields 6:27
